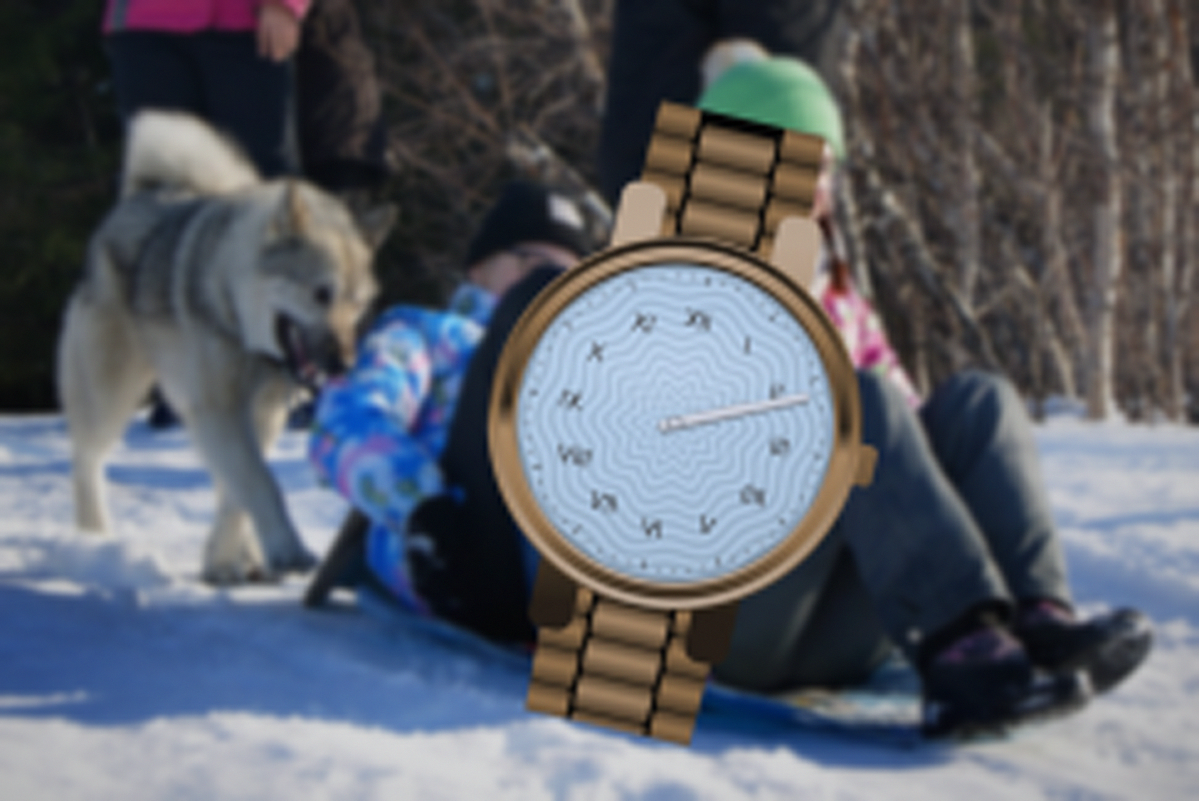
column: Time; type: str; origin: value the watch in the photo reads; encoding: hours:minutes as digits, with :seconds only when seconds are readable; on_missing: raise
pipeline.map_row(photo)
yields 2:11
